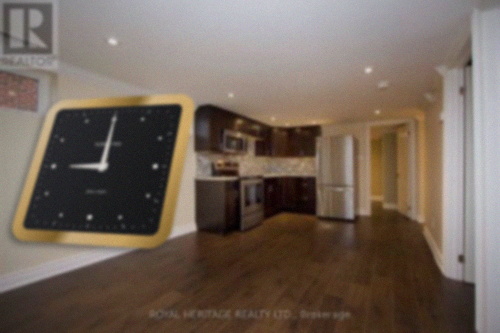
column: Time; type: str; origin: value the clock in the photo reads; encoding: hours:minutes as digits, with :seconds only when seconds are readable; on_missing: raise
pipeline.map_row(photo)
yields 9:00
